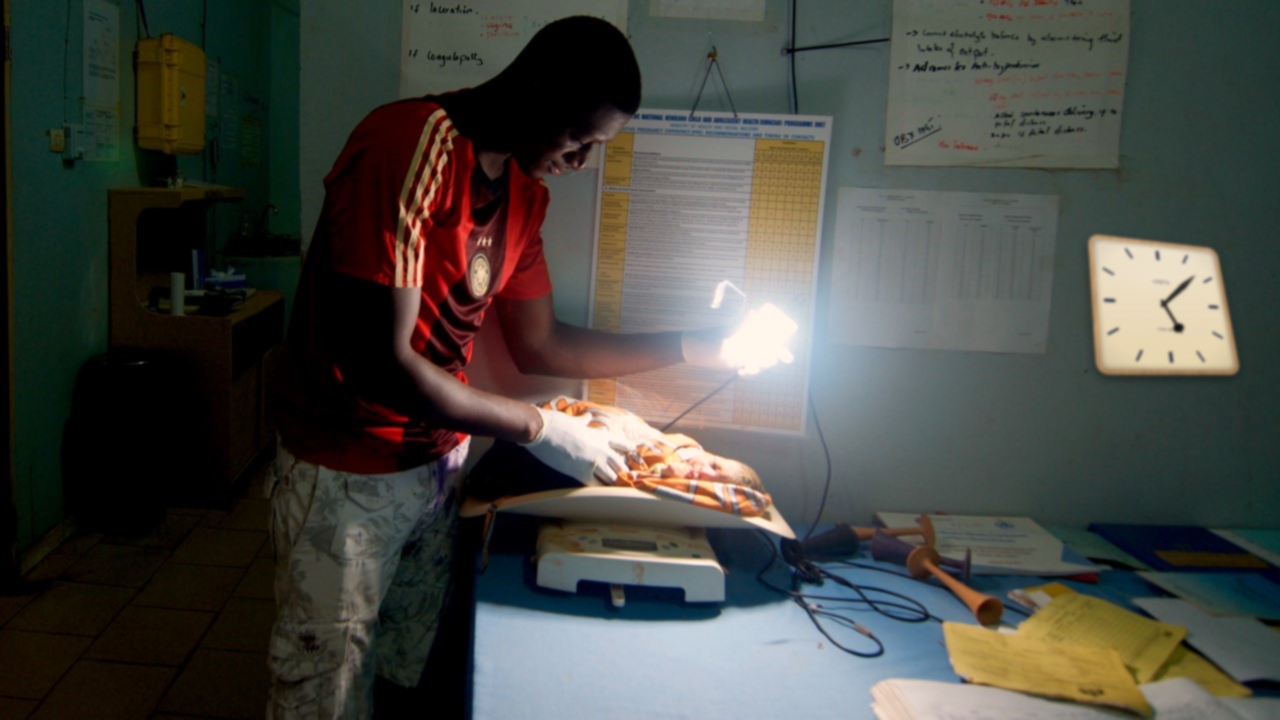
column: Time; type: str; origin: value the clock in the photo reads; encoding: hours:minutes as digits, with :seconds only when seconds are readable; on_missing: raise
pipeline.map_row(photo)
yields 5:08
